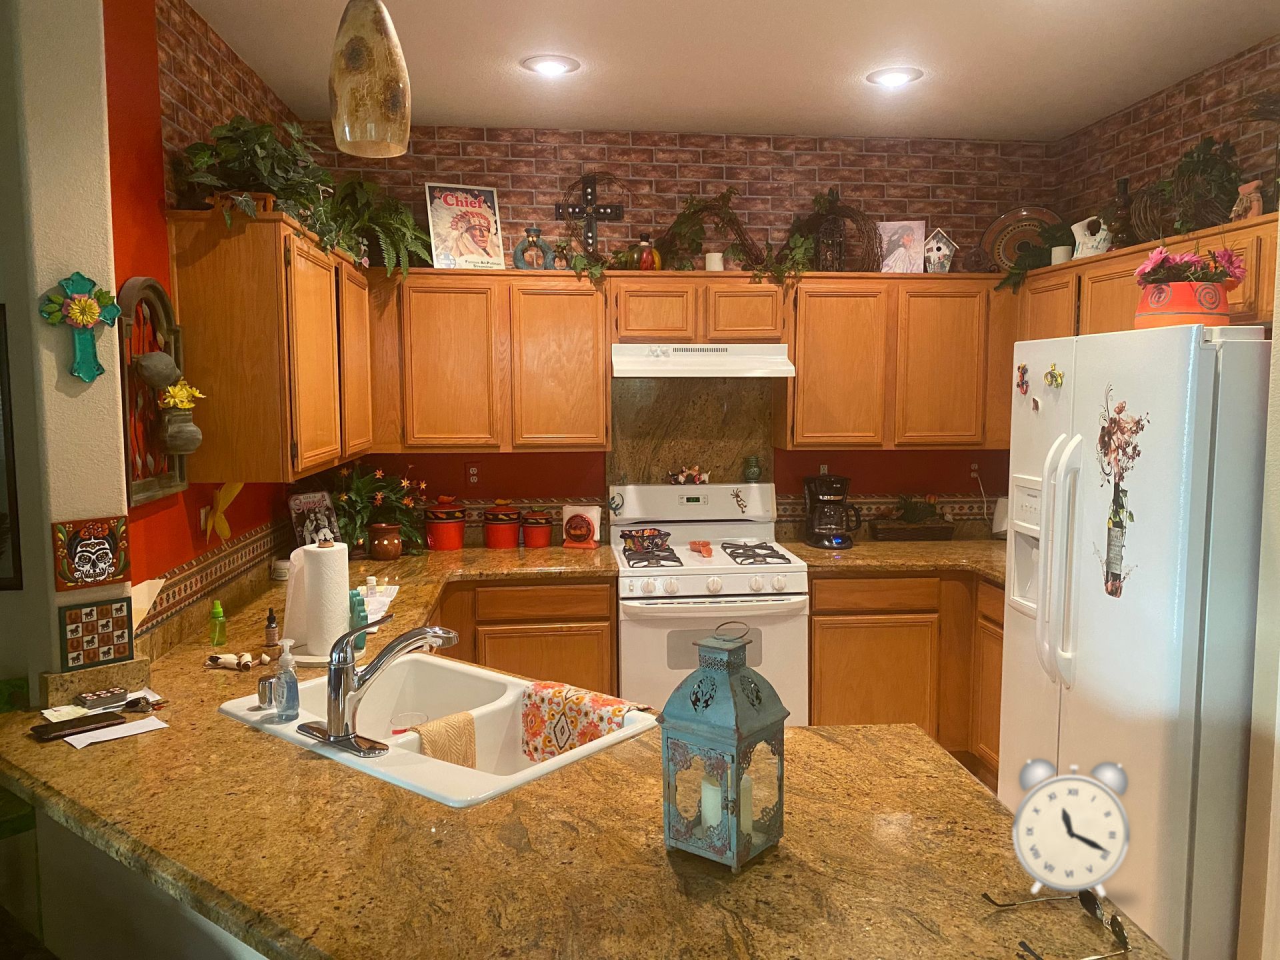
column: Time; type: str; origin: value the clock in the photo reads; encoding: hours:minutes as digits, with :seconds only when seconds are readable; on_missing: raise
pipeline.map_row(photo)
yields 11:19
